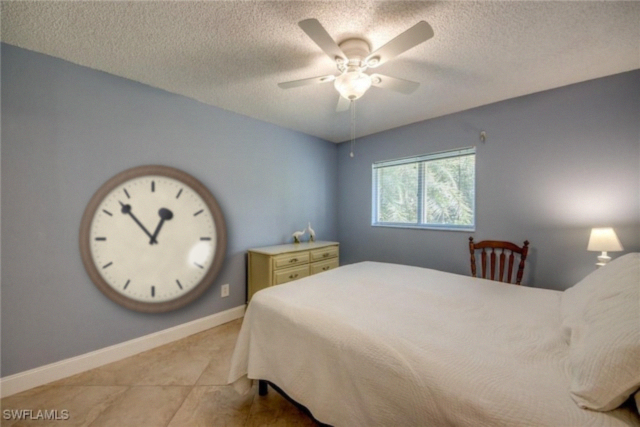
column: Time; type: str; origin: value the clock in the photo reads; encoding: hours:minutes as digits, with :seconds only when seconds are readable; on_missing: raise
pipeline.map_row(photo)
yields 12:53
